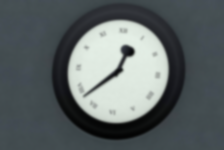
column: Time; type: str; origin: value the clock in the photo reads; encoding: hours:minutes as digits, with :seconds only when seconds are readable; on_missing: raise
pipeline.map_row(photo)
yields 12:38
